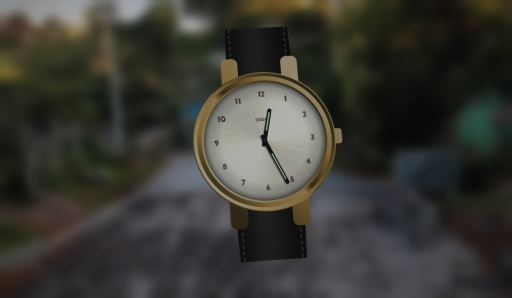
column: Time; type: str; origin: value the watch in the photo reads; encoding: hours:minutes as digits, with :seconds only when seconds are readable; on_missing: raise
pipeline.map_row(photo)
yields 12:26
